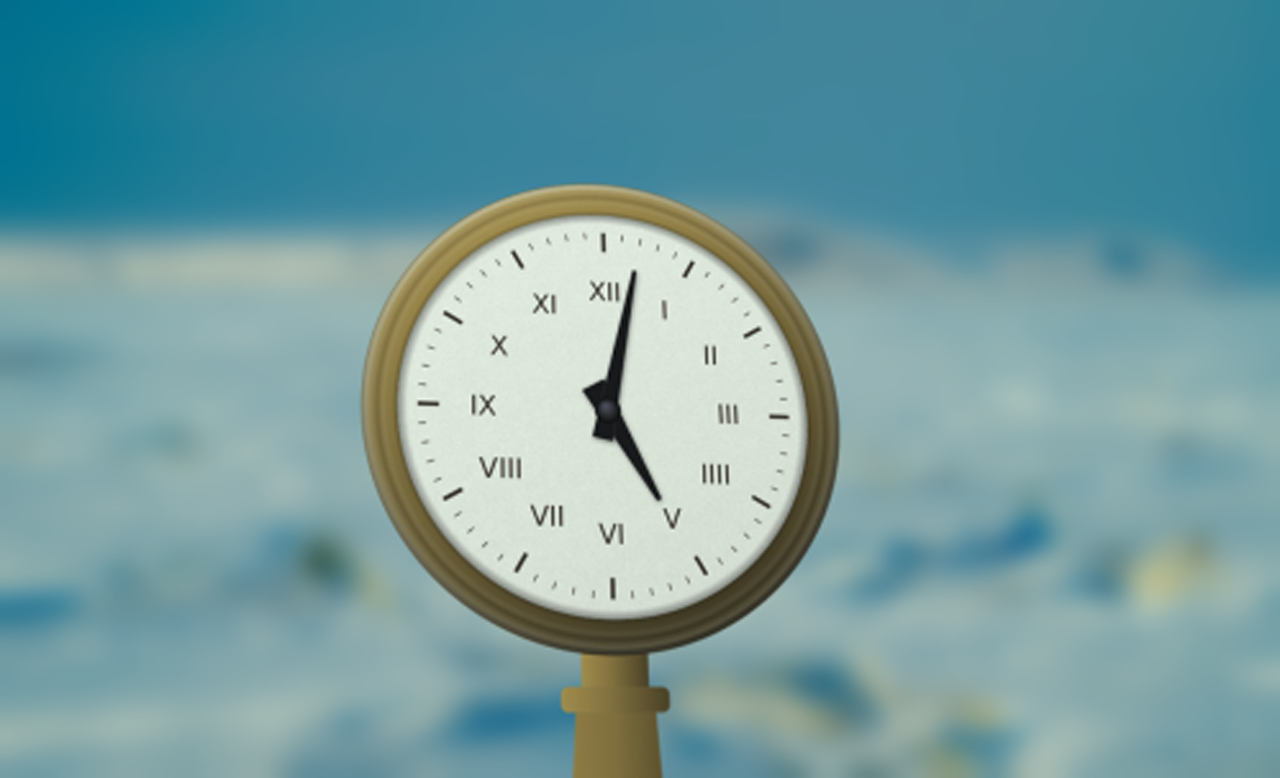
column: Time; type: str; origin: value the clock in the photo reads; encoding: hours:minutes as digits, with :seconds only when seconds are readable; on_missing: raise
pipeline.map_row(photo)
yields 5:02
